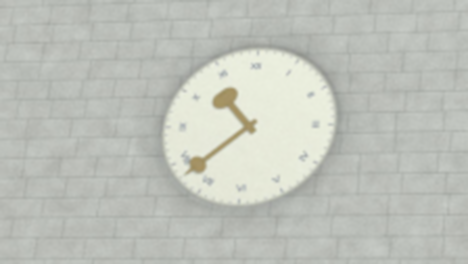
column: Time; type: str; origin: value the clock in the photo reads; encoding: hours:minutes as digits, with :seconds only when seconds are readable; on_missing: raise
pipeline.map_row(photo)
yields 10:38
